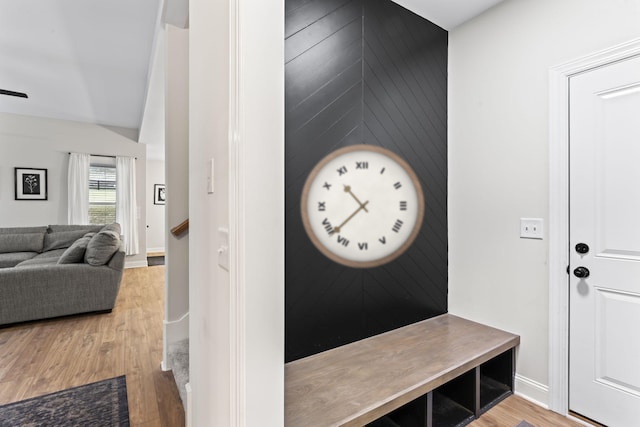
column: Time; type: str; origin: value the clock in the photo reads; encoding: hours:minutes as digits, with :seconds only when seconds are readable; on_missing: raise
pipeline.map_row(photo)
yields 10:38
